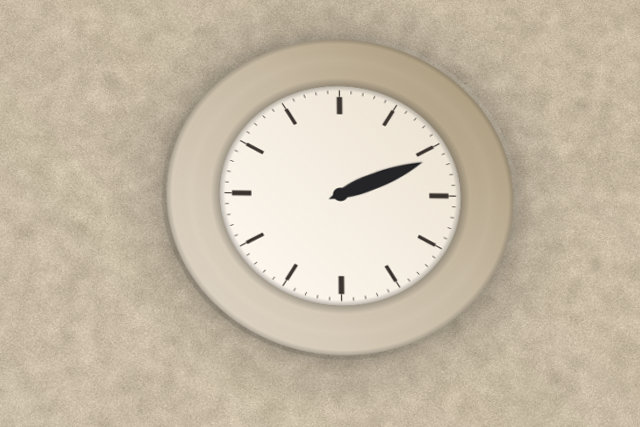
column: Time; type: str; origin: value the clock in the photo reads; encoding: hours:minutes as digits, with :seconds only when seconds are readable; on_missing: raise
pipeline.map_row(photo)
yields 2:11
